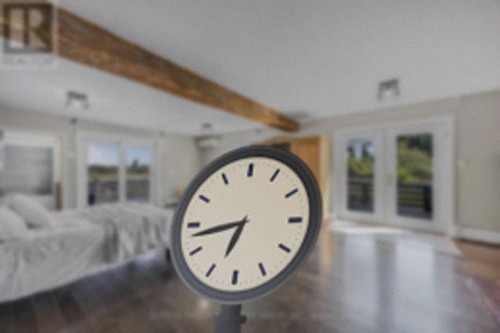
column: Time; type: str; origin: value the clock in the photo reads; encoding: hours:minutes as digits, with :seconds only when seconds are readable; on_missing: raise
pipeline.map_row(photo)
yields 6:43
